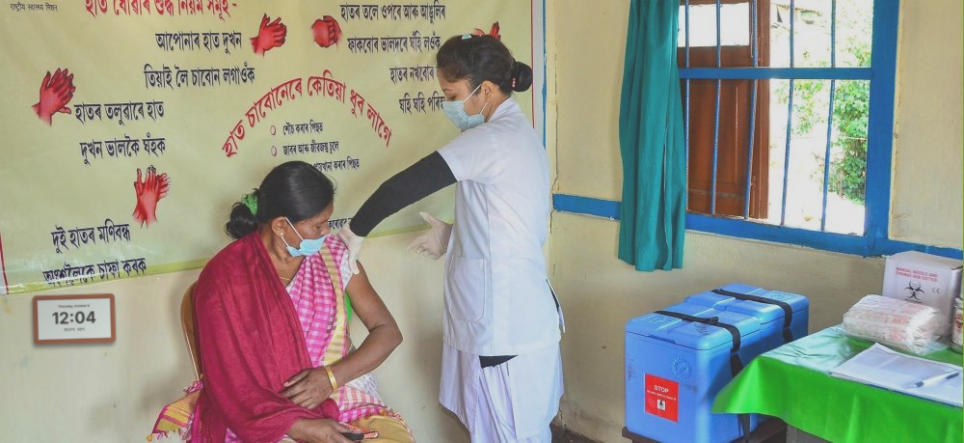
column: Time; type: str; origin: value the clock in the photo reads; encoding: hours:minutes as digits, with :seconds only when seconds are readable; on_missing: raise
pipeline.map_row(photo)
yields 12:04
